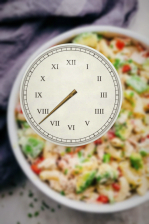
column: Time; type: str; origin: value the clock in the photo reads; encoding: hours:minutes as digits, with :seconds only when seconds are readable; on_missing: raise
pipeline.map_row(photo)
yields 7:38
